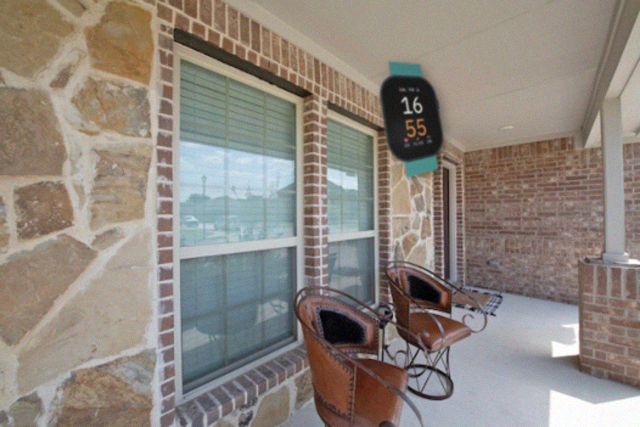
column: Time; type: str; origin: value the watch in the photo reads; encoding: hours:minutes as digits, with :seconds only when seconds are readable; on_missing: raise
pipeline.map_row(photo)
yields 16:55
